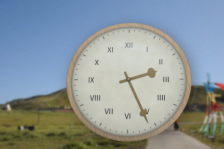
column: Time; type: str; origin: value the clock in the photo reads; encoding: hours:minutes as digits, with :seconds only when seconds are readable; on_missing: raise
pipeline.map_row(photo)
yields 2:26
